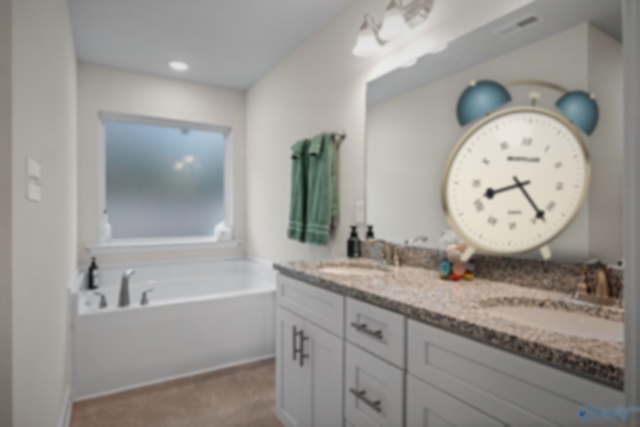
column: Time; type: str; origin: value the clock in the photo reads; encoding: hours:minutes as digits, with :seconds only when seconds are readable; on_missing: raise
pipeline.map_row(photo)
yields 8:23
